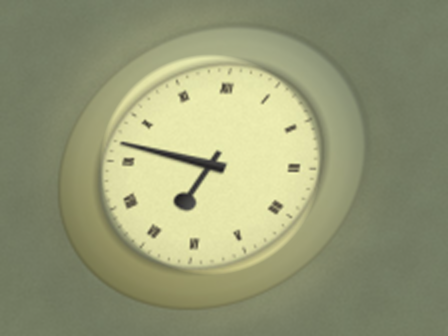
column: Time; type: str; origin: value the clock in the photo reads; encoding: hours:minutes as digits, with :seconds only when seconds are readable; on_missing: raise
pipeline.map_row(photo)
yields 6:47
